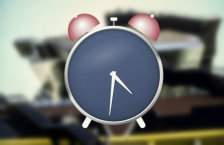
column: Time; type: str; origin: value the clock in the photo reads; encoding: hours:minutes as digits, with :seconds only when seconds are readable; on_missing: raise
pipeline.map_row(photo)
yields 4:31
